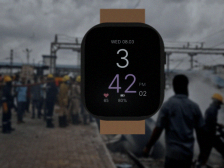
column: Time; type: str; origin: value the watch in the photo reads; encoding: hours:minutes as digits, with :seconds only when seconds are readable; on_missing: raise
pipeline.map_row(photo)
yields 3:42
